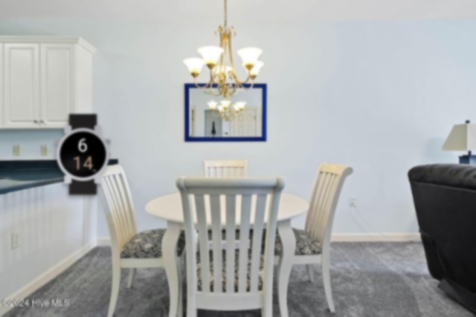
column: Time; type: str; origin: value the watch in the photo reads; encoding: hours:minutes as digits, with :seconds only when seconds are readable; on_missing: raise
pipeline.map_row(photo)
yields 6:14
